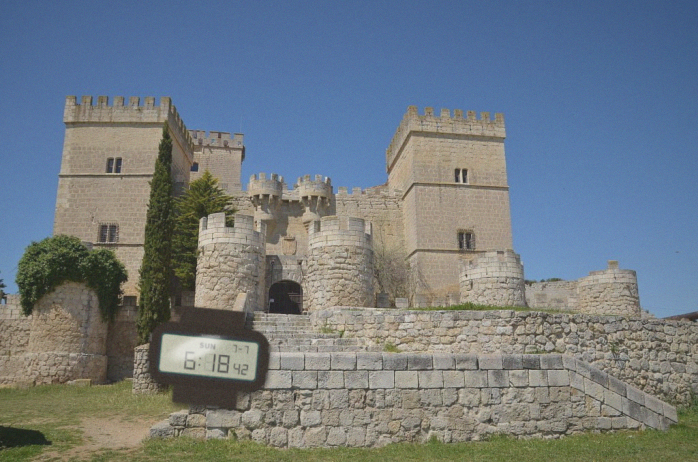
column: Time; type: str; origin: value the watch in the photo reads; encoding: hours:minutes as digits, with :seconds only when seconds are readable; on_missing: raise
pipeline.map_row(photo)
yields 6:18:42
